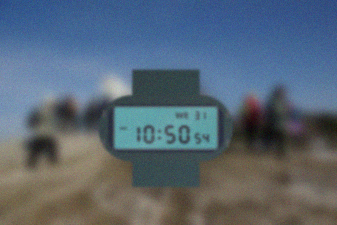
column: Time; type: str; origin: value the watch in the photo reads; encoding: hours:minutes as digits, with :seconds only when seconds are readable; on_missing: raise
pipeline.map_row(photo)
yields 10:50
